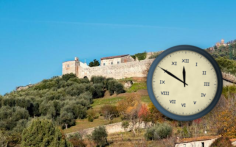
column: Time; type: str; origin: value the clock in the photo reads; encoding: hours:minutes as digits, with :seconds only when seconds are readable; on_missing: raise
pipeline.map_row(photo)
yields 11:50
